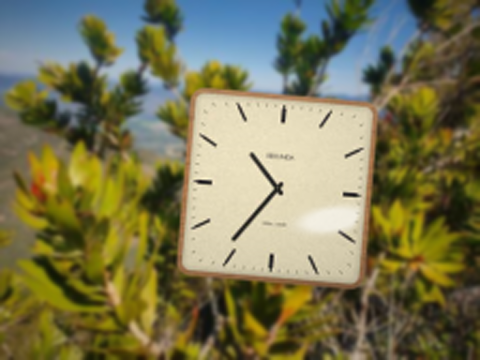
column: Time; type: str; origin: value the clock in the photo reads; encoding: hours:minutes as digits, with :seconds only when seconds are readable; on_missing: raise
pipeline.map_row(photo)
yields 10:36
